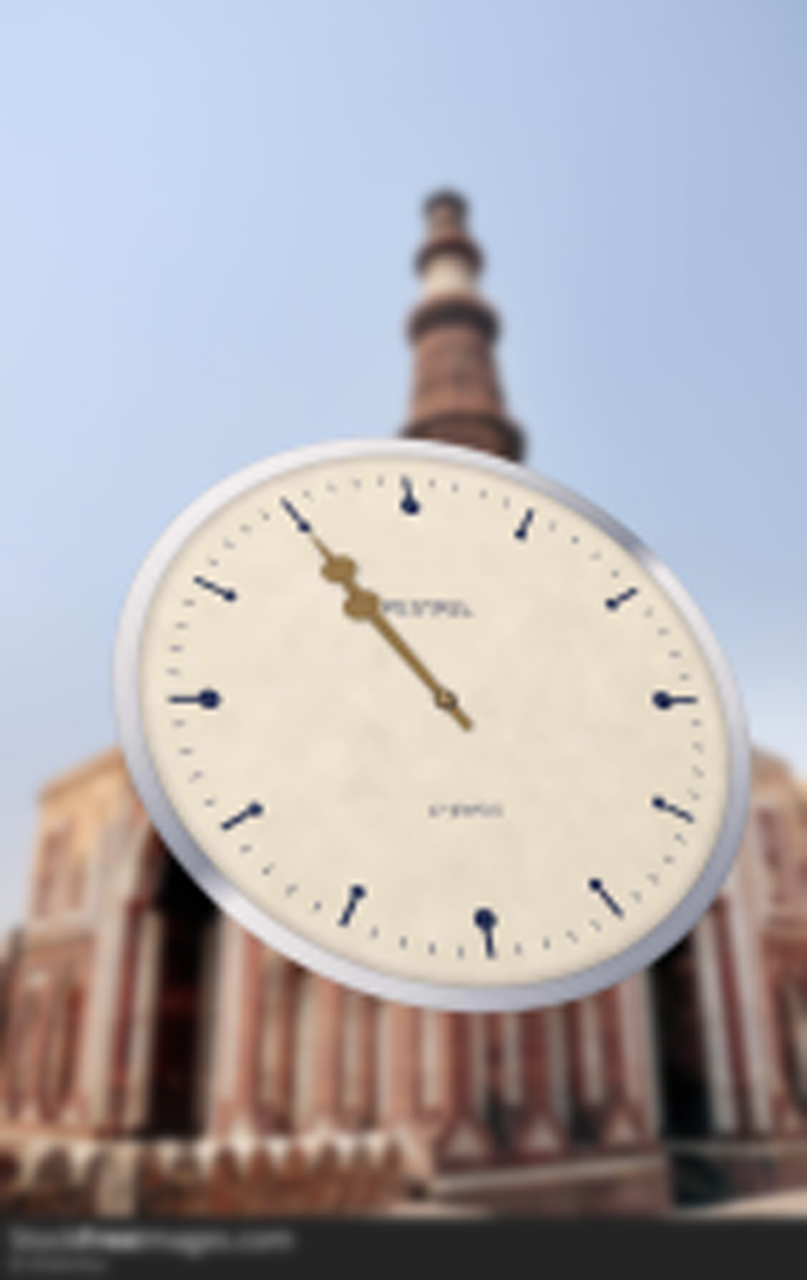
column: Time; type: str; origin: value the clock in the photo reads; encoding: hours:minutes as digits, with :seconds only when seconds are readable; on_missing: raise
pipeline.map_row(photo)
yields 10:55
